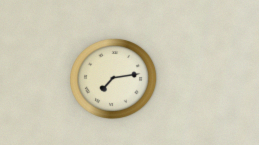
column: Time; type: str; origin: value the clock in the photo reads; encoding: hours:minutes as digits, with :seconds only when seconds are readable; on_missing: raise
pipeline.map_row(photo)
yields 7:13
